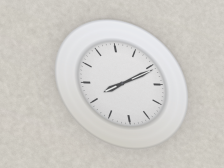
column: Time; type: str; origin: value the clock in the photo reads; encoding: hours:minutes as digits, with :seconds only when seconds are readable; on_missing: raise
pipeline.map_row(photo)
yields 8:11
